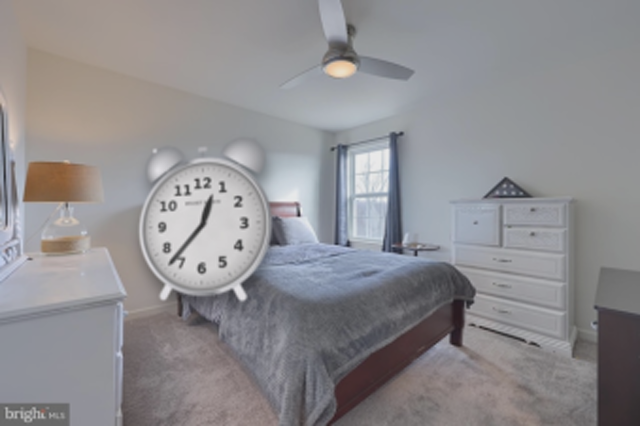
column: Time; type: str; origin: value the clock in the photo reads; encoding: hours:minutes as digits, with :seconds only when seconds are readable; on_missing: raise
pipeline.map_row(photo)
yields 12:37
